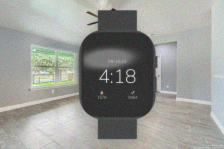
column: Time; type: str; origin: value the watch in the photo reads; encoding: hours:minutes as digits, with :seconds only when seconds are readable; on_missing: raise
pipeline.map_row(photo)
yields 4:18
